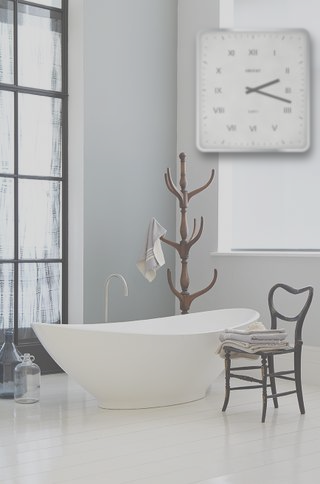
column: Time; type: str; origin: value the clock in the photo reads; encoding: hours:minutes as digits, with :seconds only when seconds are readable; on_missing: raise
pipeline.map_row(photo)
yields 2:18
